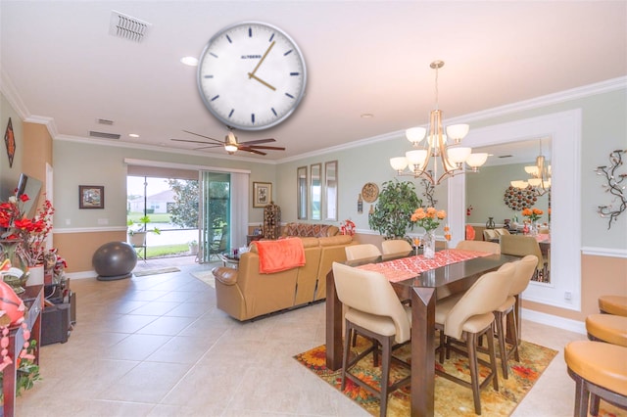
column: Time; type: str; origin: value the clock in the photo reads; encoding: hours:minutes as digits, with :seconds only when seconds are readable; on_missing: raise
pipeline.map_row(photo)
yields 4:06
